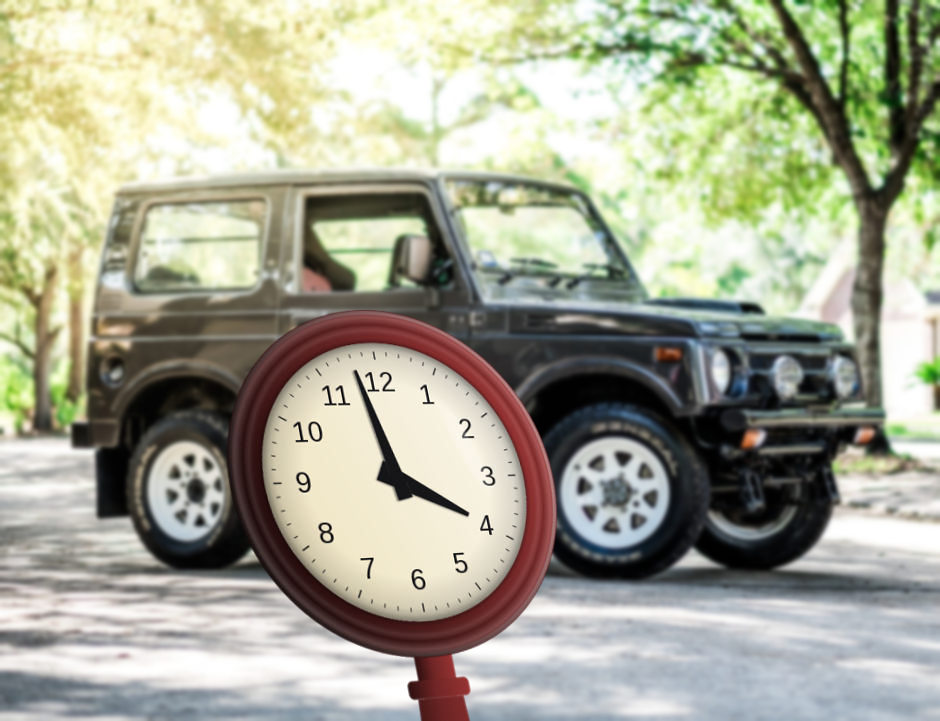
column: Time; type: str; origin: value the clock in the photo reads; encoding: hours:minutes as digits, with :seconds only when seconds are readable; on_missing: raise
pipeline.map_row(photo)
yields 3:58
